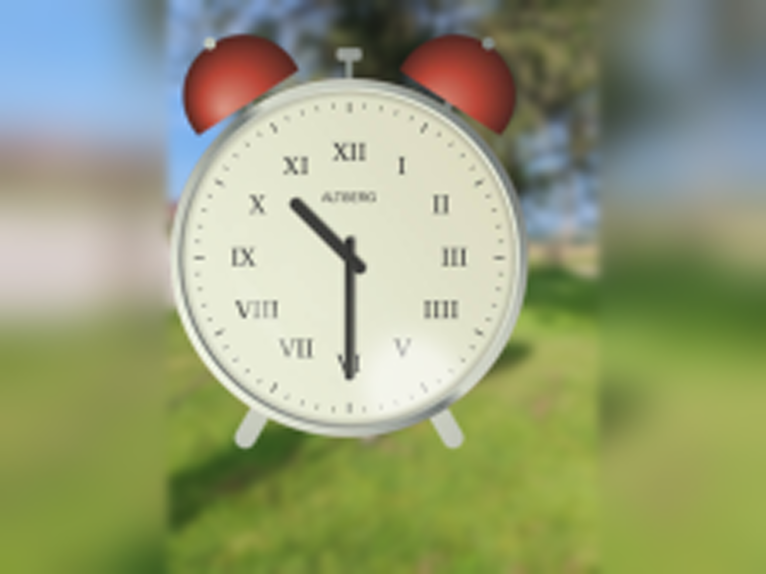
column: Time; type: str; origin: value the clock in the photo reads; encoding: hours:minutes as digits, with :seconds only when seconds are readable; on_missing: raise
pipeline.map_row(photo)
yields 10:30
